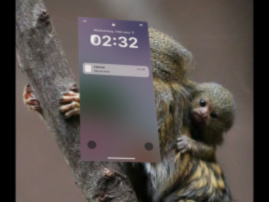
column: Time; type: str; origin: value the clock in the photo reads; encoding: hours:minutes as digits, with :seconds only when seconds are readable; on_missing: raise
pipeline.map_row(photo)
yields 2:32
